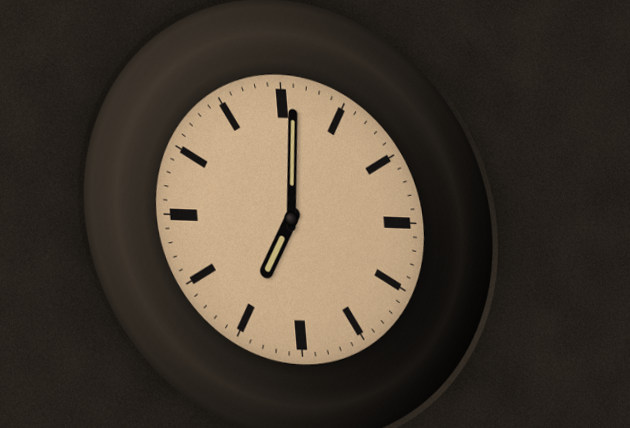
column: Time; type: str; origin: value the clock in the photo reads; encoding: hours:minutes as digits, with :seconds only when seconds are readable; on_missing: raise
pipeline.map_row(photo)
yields 7:01
